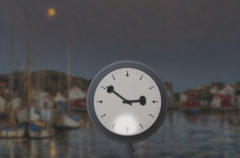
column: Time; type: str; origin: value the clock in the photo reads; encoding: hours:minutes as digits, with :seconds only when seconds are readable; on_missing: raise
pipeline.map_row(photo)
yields 2:51
